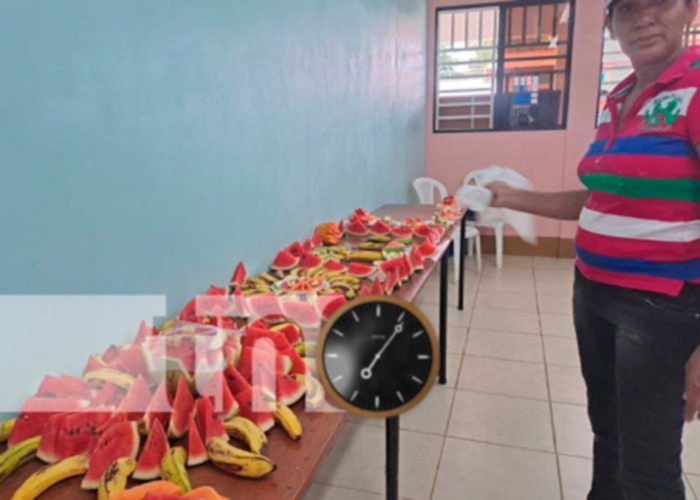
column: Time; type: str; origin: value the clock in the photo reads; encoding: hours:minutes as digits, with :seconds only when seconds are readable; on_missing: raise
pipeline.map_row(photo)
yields 7:06
